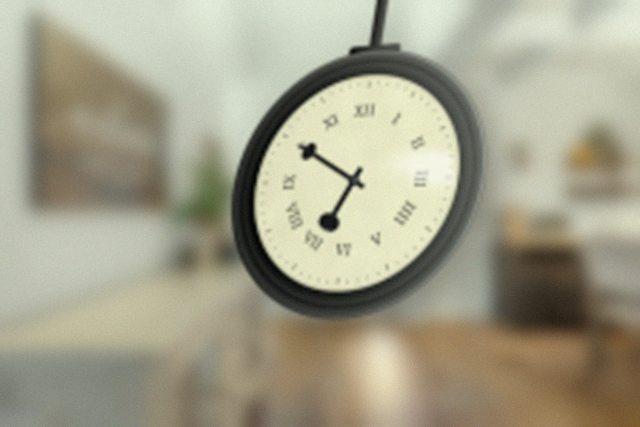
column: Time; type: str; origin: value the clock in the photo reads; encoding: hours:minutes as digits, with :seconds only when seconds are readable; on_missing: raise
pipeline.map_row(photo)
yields 6:50
